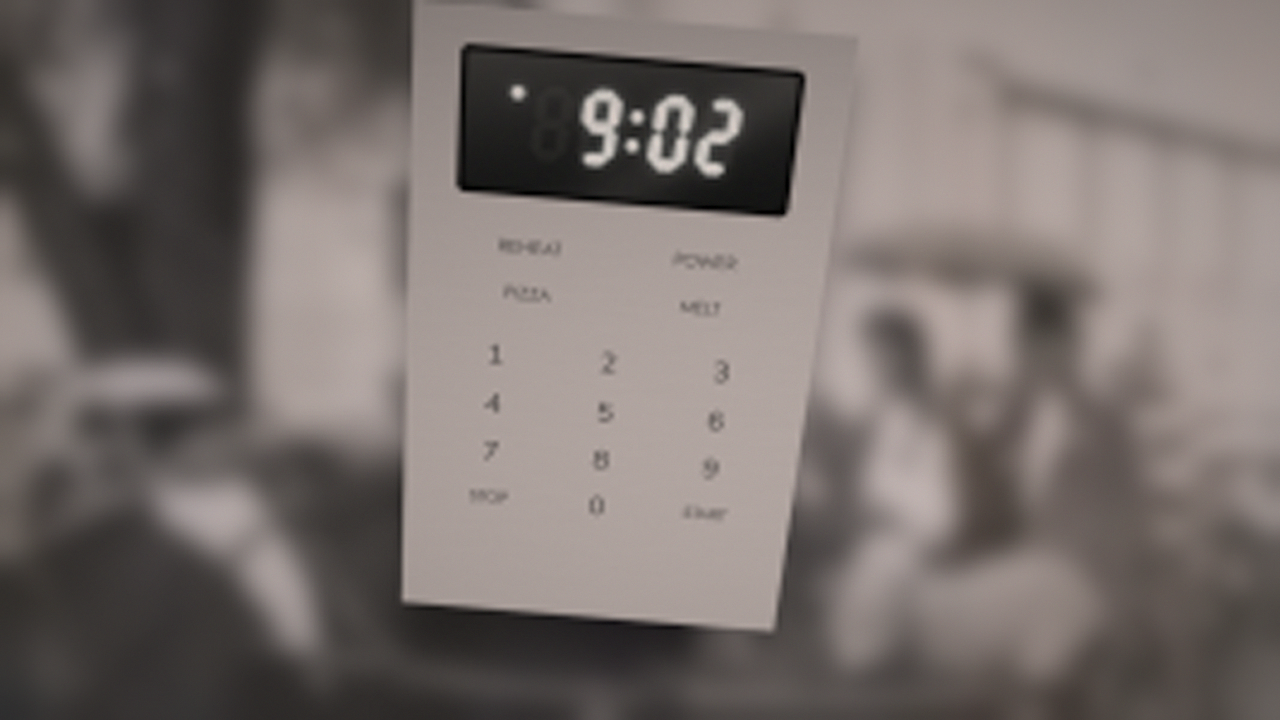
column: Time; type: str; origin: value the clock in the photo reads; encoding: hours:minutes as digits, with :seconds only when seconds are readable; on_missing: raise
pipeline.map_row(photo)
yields 9:02
